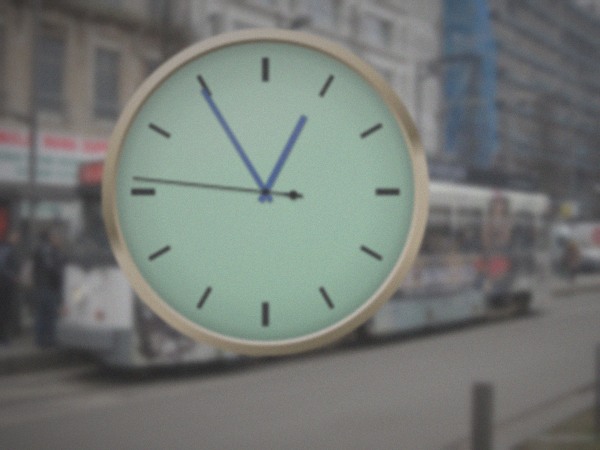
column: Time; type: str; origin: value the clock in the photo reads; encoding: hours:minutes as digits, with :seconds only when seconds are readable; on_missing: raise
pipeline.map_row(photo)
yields 12:54:46
